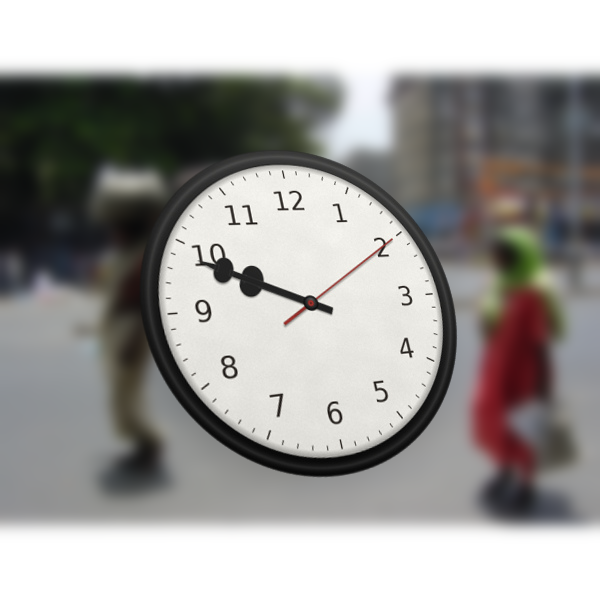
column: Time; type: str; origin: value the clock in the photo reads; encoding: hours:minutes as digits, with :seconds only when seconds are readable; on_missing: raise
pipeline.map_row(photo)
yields 9:49:10
